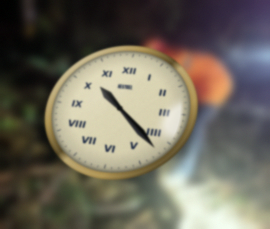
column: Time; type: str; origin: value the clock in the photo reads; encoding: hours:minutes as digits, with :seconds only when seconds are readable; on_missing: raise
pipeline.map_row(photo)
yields 10:22
